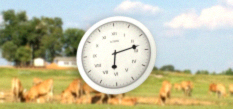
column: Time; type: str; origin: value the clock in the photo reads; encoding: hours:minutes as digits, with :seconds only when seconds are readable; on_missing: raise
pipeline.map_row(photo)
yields 6:13
